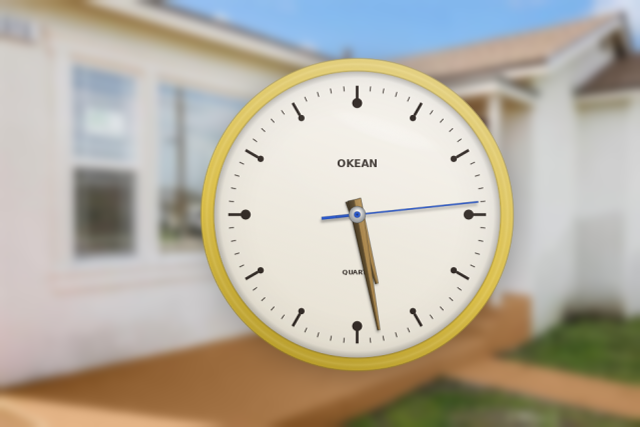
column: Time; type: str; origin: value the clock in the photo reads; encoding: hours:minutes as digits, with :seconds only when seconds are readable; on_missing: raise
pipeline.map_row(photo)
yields 5:28:14
